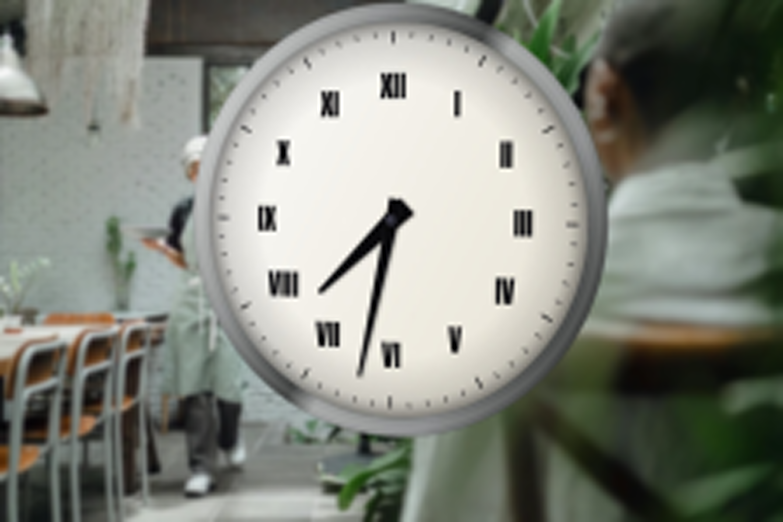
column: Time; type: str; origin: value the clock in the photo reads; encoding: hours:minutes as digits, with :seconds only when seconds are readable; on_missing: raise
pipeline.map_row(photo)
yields 7:32
